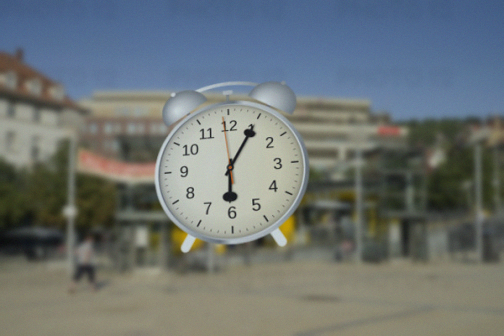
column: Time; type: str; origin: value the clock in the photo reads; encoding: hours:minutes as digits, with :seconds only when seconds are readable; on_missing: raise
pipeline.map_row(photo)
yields 6:04:59
